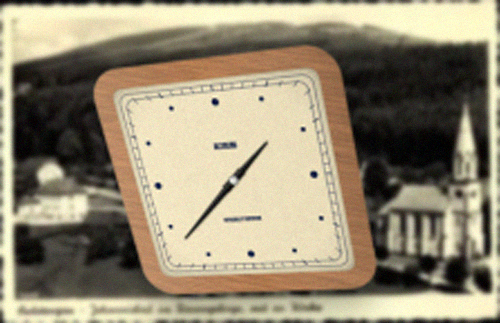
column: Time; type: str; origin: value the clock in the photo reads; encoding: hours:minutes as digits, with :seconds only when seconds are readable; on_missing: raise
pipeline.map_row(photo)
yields 1:38
